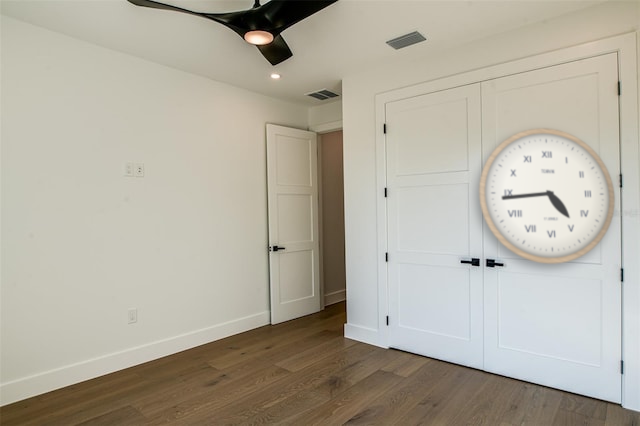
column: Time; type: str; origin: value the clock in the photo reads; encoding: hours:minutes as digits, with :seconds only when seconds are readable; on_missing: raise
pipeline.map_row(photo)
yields 4:44
